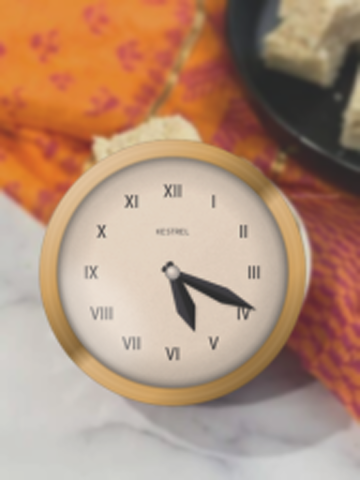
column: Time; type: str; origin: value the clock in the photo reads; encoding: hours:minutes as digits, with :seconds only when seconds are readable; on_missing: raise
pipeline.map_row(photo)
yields 5:19
